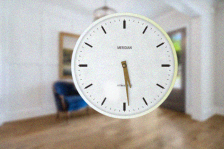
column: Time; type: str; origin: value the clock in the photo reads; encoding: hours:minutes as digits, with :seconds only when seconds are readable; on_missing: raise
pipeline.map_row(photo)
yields 5:29
